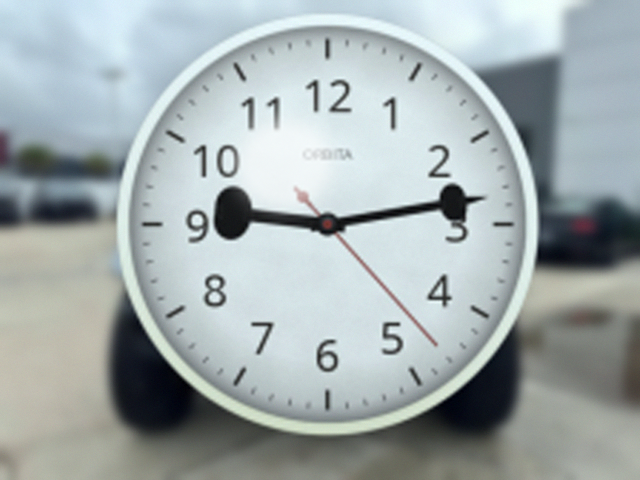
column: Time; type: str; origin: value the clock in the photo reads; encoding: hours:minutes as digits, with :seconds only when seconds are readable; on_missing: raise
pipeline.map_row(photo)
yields 9:13:23
